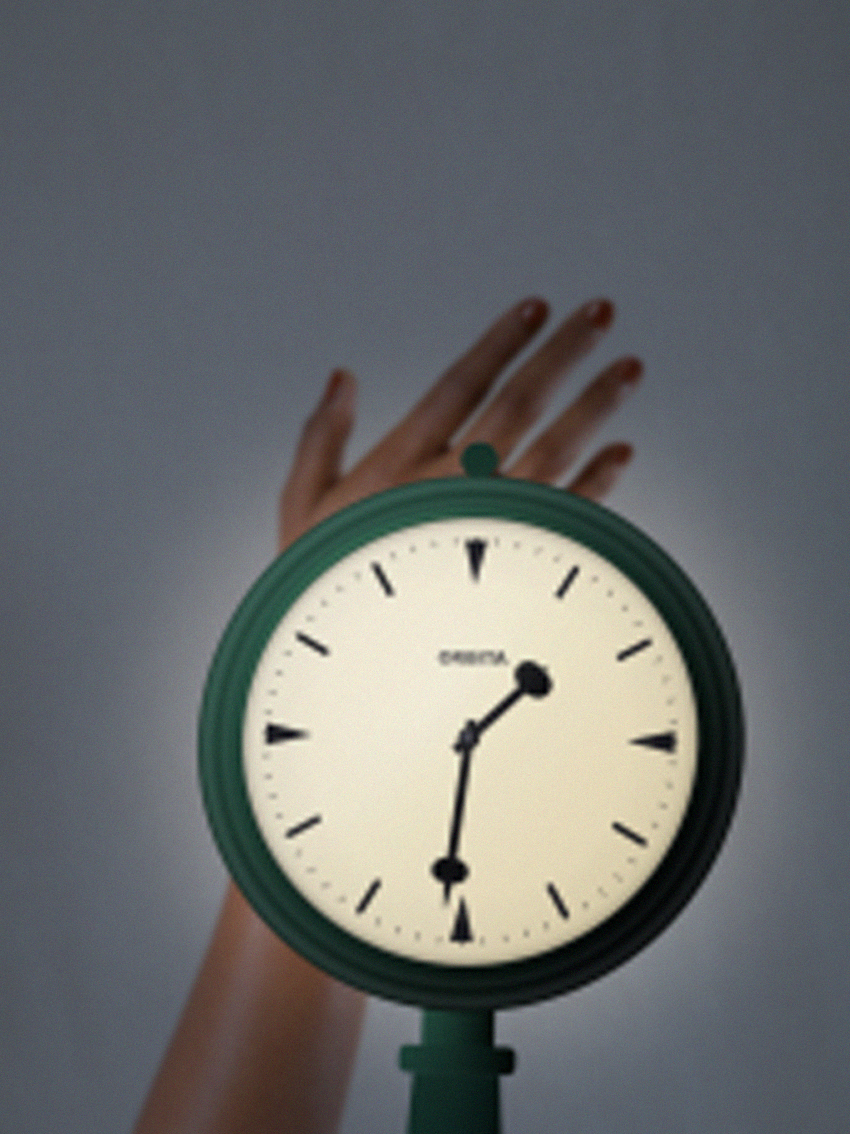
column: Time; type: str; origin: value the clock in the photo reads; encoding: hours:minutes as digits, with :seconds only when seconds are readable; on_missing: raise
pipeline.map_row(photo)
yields 1:31
